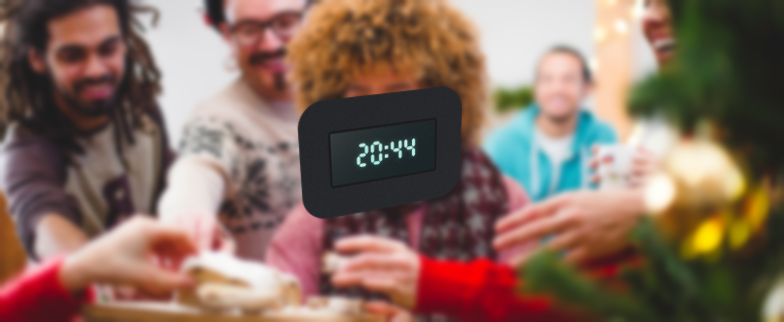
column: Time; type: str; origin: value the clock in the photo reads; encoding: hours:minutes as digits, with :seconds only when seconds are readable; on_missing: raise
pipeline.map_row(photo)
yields 20:44
